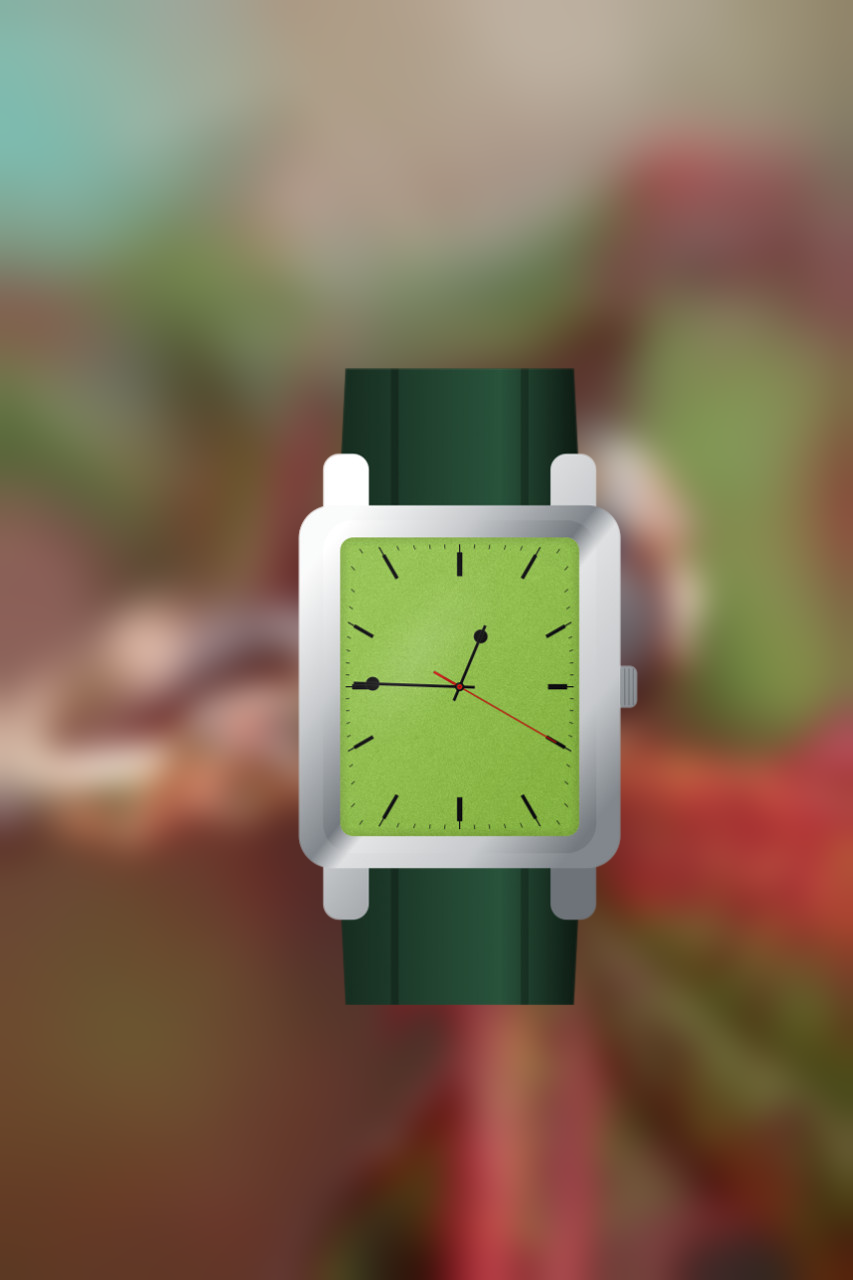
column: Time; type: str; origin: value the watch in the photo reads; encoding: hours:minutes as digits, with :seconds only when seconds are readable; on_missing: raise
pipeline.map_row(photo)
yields 12:45:20
